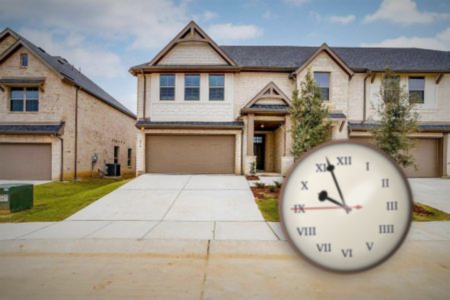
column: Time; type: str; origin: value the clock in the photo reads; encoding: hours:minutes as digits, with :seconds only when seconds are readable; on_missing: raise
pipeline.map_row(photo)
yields 9:56:45
